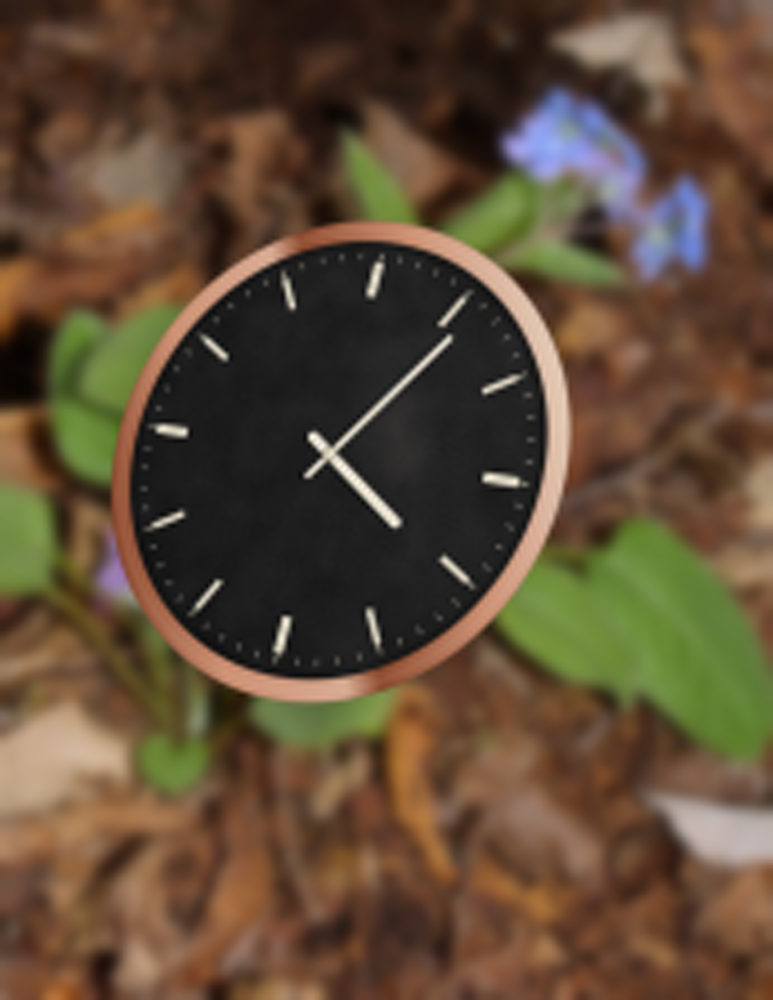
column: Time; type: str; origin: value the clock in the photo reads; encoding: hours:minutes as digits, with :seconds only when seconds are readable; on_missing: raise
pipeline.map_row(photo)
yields 4:06
